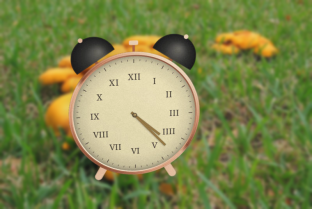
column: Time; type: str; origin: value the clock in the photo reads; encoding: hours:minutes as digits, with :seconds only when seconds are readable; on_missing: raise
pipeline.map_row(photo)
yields 4:23
